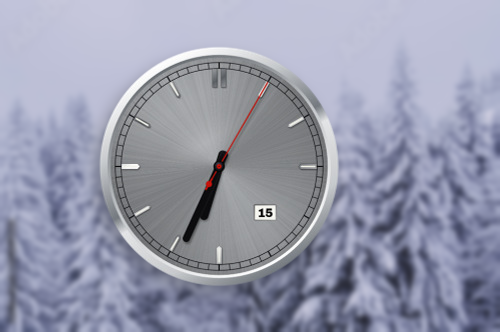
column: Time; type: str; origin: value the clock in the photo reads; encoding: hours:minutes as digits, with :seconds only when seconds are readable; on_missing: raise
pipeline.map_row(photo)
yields 6:34:05
